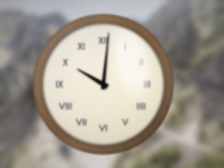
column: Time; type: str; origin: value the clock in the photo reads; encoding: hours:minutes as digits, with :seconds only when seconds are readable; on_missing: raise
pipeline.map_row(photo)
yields 10:01
